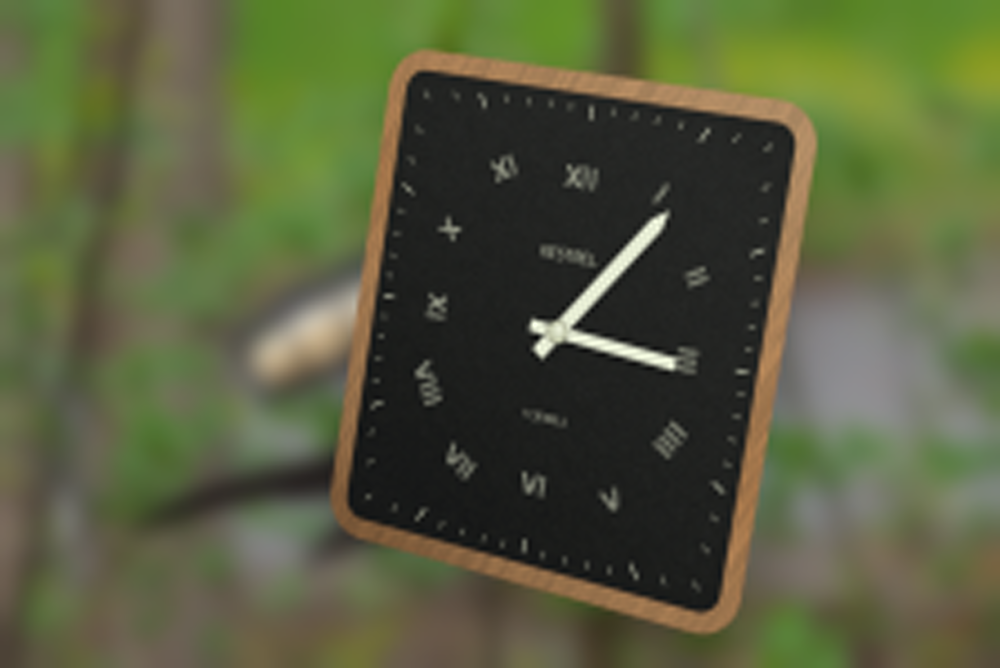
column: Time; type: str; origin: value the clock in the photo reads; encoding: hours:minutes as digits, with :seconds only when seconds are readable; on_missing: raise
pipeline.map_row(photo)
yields 3:06
